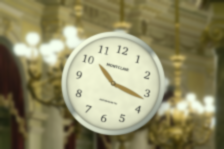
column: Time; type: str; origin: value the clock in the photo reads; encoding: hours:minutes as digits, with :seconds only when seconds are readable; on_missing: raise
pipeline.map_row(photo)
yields 10:17
